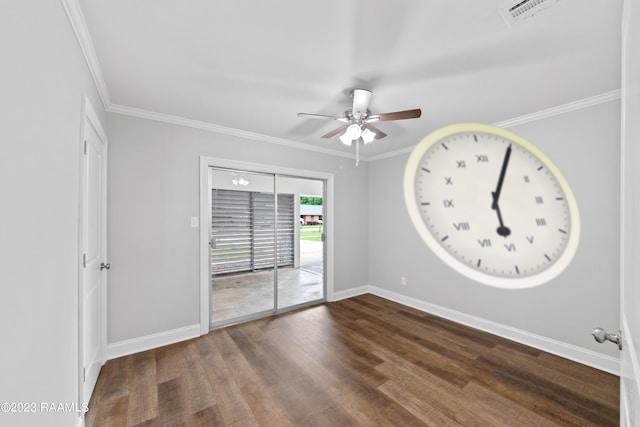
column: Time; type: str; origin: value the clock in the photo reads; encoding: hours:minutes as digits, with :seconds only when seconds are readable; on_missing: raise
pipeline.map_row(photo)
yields 6:05
